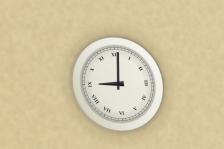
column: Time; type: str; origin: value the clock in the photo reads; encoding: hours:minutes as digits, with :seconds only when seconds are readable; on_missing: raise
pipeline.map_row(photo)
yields 9:01
